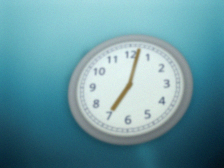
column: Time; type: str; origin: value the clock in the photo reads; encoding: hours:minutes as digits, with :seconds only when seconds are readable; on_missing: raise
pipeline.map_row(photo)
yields 7:02
